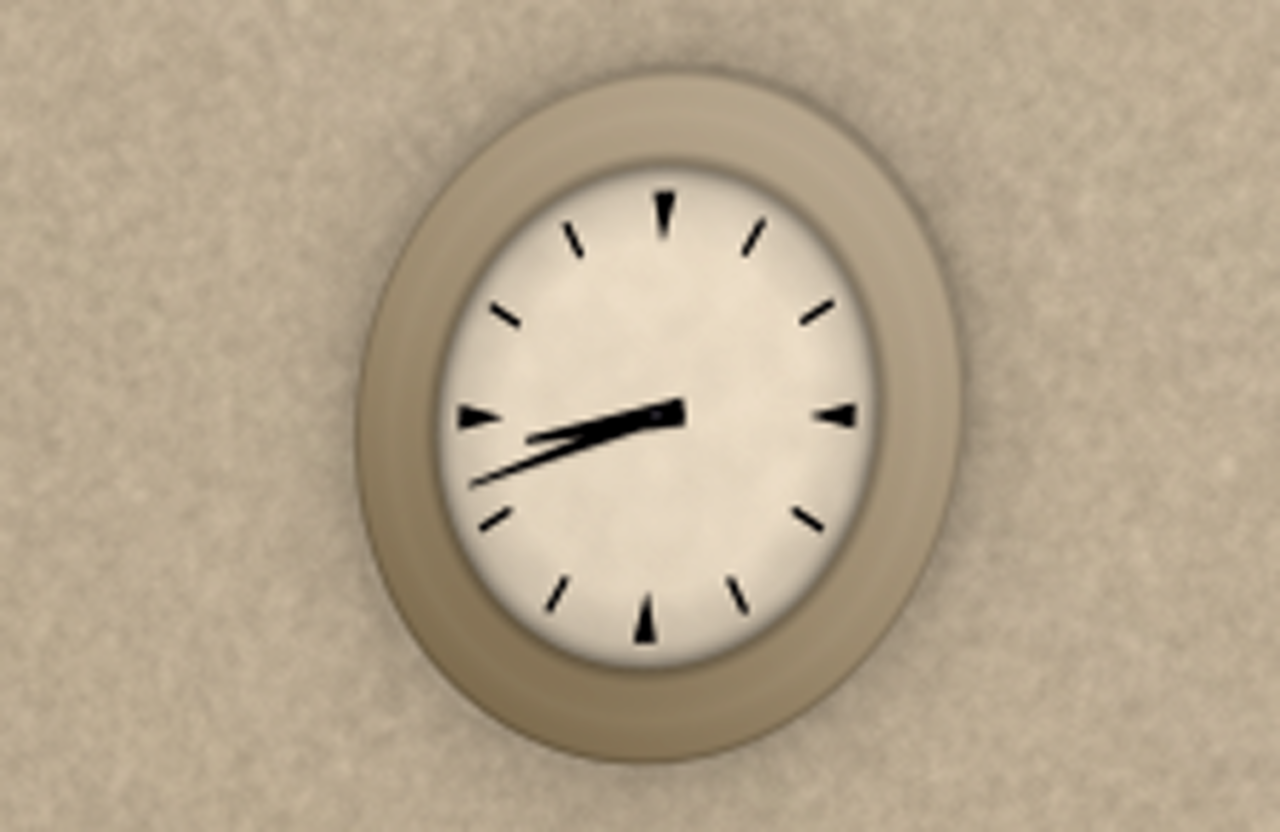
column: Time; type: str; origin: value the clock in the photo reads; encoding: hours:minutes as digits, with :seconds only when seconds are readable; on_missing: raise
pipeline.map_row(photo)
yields 8:42
